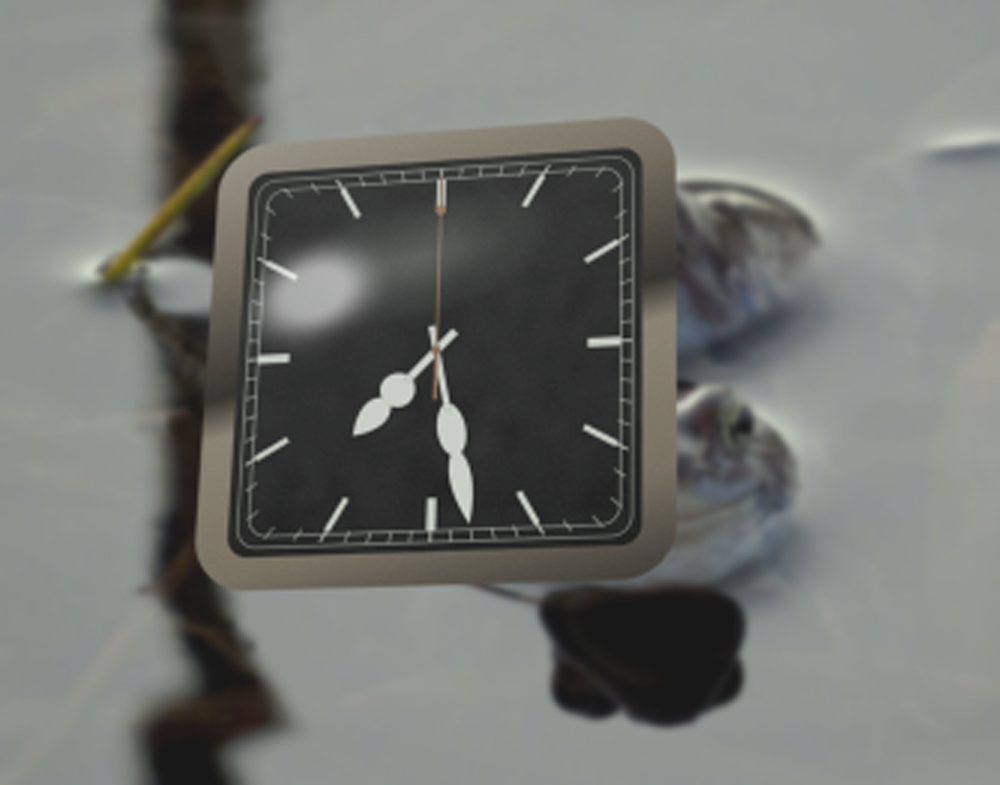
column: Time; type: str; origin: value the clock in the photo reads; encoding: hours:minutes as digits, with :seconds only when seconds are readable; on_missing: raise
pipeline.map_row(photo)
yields 7:28:00
